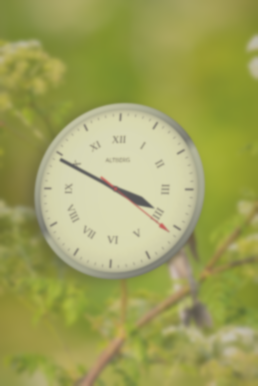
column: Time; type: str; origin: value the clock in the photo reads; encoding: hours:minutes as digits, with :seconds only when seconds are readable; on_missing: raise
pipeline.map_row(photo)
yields 3:49:21
